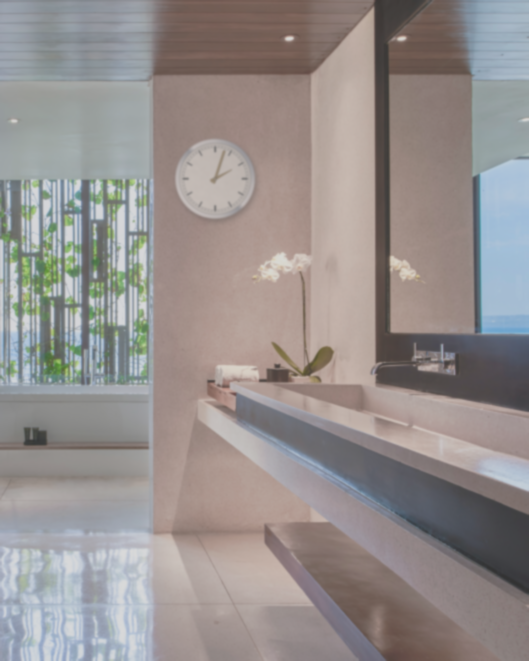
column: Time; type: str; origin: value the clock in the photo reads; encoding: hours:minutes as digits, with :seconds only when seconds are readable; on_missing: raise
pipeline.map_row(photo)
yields 2:03
